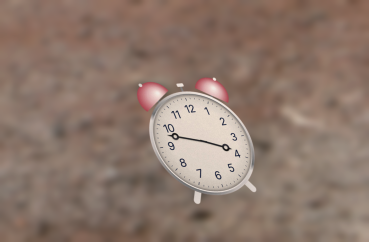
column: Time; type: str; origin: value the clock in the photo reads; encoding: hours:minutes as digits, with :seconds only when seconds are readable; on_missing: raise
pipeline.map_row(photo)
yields 3:48
